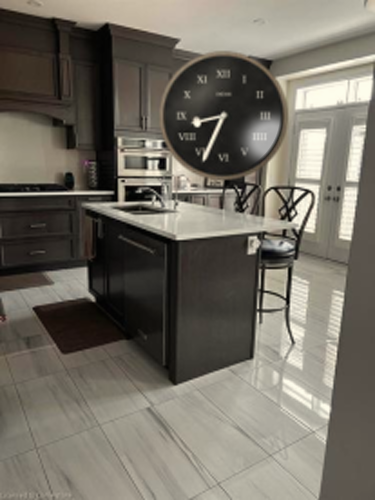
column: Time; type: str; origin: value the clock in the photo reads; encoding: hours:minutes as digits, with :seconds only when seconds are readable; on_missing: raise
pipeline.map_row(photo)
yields 8:34
